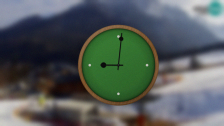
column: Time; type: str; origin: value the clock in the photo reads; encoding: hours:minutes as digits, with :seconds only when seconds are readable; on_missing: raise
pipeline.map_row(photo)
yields 9:01
